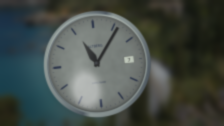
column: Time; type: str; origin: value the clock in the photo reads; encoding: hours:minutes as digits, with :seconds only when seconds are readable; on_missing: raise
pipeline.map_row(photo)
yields 11:06
